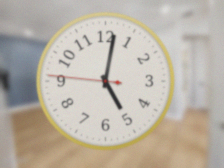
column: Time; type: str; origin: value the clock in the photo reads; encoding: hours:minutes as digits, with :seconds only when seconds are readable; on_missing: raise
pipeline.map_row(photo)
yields 5:01:46
